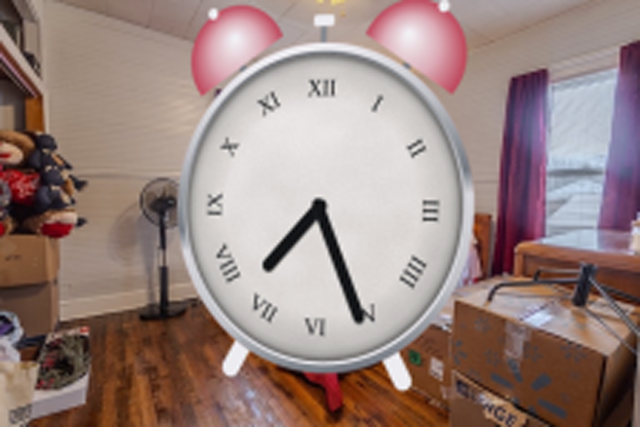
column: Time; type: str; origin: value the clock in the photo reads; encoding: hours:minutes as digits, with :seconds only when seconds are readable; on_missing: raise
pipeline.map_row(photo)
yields 7:26
